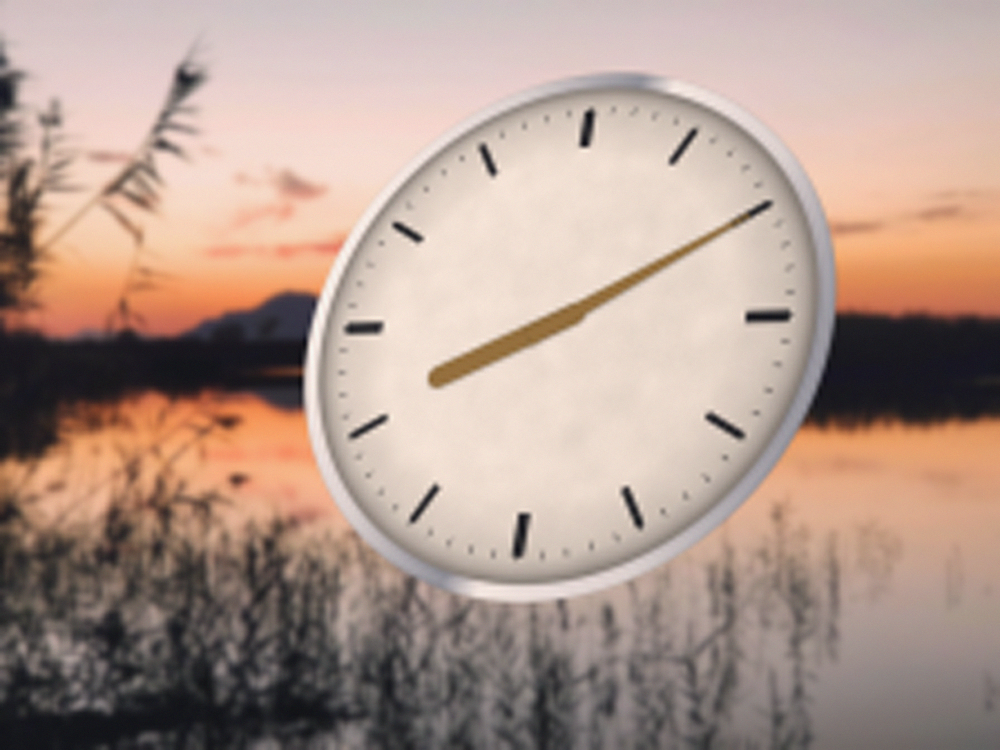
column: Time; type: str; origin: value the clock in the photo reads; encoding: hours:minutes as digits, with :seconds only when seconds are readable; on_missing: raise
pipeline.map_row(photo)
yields 8:10
